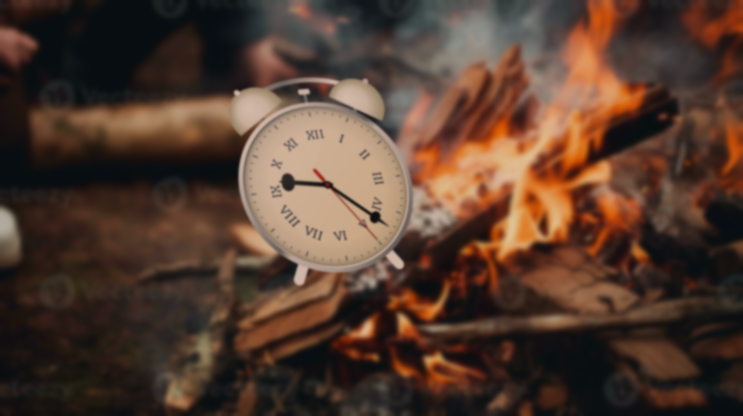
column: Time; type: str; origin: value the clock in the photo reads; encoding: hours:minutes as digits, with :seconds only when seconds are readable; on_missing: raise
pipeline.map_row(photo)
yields 9:22:25
